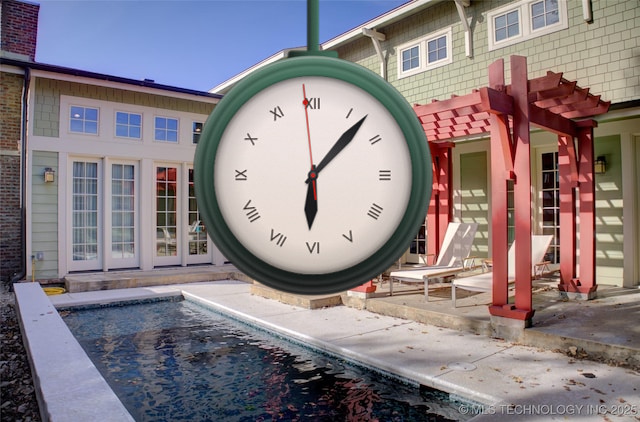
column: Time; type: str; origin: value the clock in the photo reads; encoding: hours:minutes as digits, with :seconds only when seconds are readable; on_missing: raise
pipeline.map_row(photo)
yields 6:06:59
